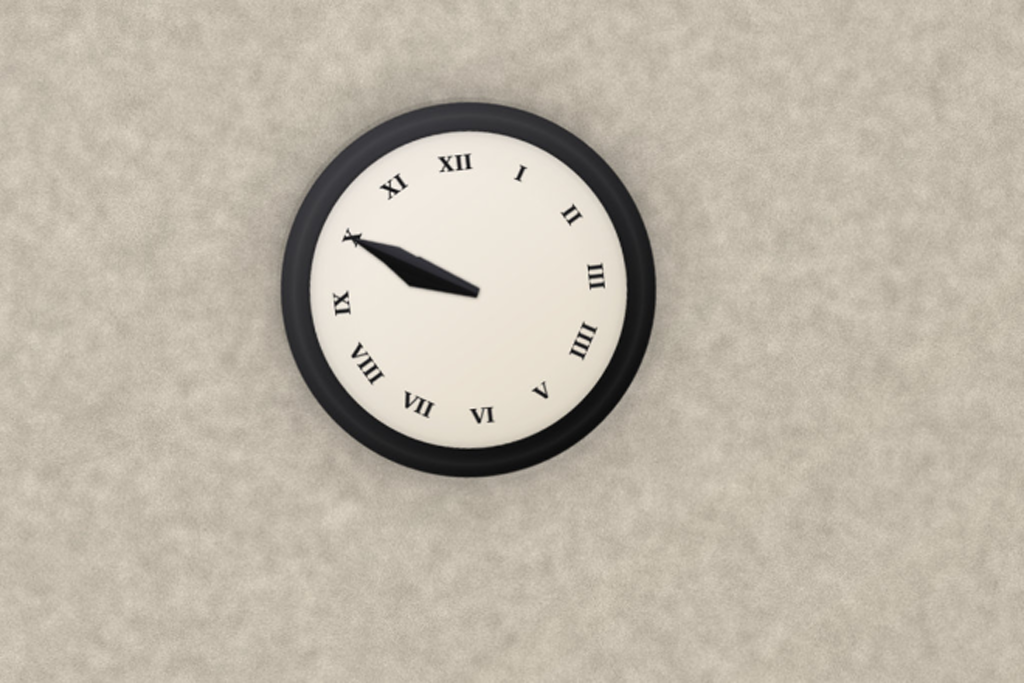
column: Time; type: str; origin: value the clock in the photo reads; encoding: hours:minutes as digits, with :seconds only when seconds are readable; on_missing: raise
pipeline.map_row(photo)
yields 9:50
